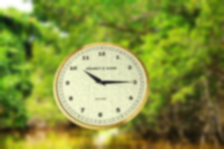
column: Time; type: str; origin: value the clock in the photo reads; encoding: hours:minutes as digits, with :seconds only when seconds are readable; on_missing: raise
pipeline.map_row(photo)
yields 10:15
